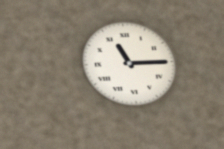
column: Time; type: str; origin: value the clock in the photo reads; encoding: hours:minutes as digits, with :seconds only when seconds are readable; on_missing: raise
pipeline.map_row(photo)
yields 11:15
